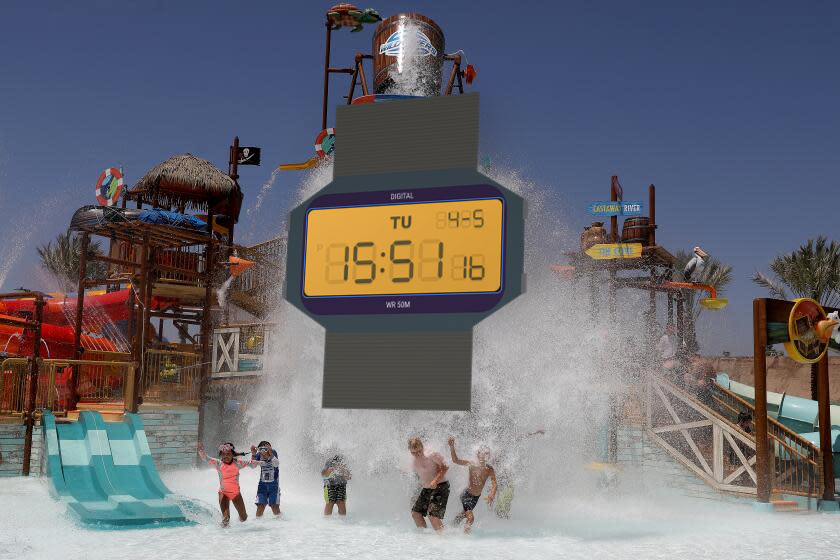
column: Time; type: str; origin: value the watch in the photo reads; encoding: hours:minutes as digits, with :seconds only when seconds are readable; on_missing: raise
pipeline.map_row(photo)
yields 15:51:16
